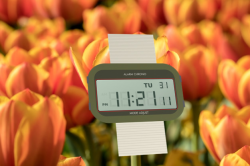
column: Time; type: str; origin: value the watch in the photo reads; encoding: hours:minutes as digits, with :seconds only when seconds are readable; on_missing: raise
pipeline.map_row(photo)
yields 11:21:11
